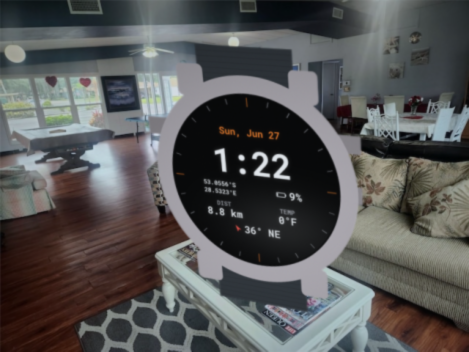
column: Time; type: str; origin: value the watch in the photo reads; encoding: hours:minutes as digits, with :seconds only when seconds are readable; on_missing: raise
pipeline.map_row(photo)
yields 1:22
